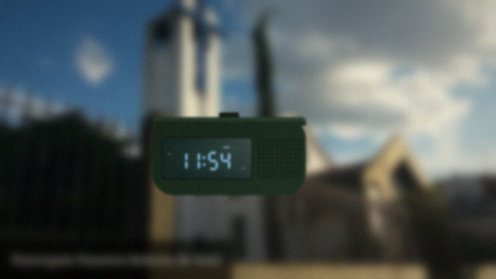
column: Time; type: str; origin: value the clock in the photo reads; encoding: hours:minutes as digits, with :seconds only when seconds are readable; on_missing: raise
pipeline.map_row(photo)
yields 11:54
